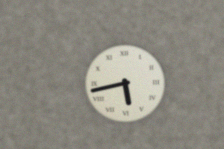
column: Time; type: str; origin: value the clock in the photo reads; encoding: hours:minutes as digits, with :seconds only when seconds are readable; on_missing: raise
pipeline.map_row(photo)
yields 5:43
